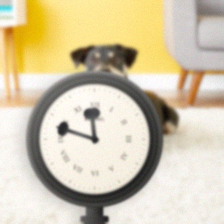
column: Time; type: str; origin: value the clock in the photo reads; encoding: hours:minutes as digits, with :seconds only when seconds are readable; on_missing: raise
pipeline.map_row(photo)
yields 11:48
